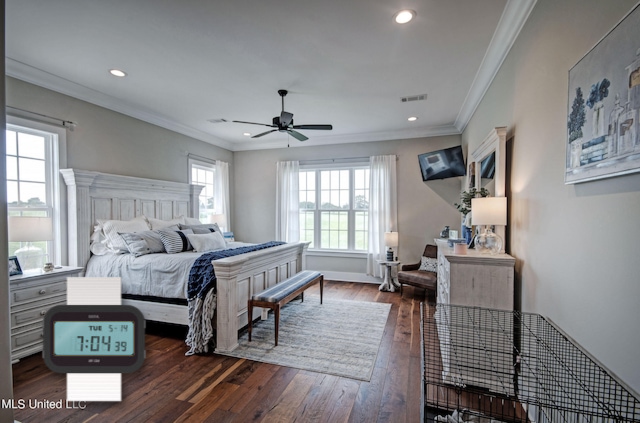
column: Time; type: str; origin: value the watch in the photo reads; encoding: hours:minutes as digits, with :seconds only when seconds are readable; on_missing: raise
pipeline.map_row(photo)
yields 7:04:39
